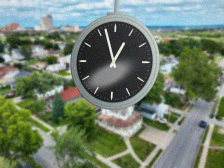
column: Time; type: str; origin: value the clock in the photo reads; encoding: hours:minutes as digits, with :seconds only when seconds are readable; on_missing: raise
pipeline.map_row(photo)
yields 12:57
